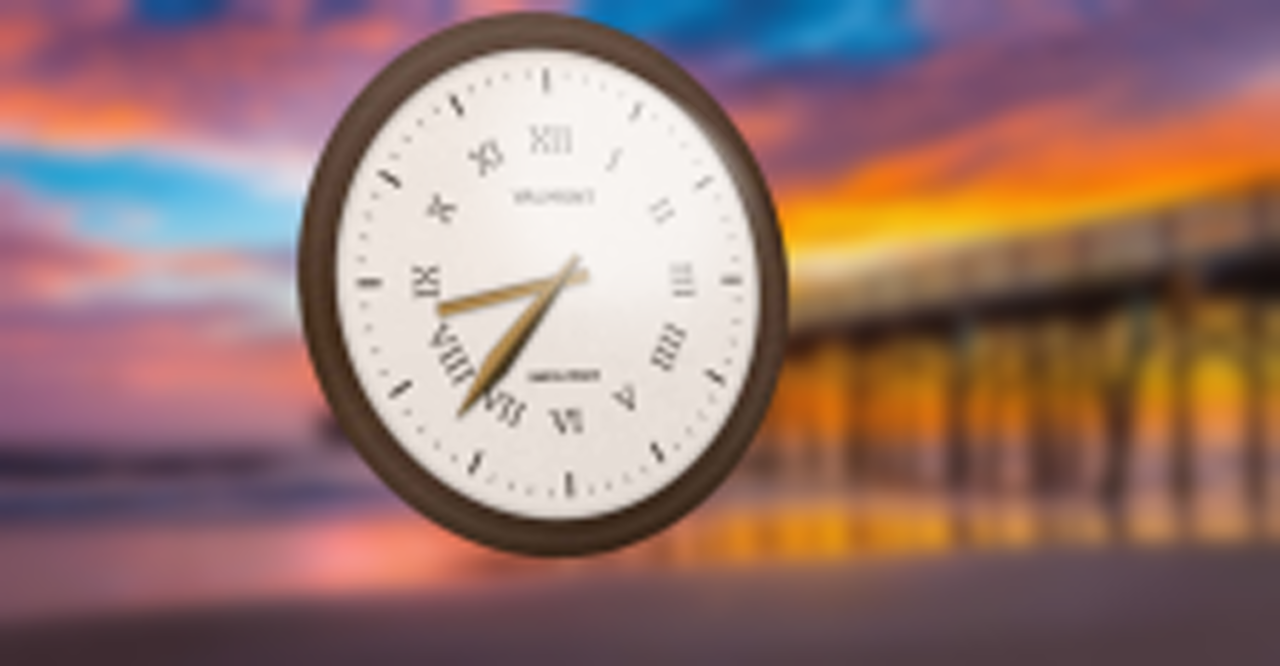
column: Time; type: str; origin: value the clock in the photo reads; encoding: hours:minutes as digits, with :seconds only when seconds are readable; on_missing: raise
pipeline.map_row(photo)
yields 8:37
